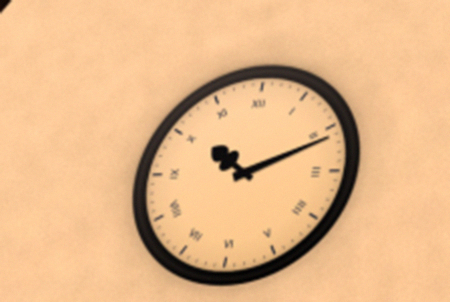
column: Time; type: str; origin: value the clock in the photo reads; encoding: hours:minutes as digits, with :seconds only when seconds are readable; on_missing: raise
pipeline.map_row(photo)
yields 10:11
